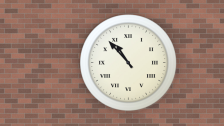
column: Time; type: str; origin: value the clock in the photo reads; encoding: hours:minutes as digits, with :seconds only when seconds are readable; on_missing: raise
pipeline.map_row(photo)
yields 10:53
